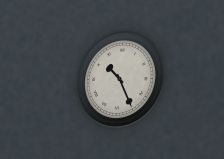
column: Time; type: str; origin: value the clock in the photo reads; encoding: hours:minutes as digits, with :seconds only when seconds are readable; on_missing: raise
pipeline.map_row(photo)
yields 10:25
